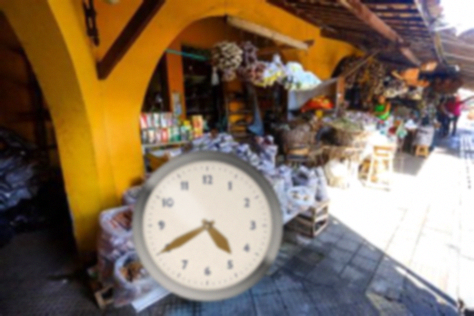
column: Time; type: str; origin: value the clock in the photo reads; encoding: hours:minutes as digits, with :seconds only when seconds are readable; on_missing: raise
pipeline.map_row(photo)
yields 4:40
